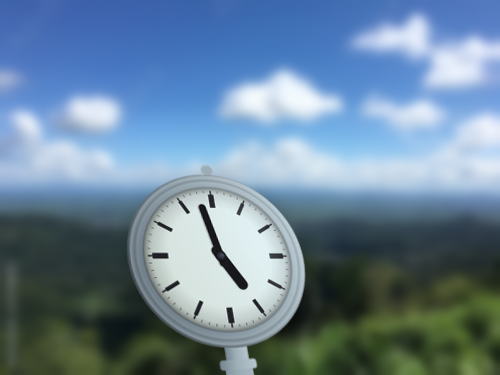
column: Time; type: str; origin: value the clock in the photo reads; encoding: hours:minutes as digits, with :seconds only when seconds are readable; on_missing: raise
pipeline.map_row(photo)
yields 4:58
